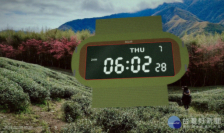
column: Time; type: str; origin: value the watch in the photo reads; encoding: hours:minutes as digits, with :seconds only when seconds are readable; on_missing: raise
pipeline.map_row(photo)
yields 6:02:28
